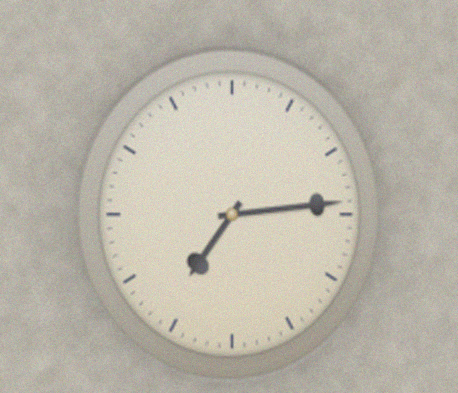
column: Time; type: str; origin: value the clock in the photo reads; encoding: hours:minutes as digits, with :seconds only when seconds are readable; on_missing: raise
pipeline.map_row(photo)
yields 7:14
